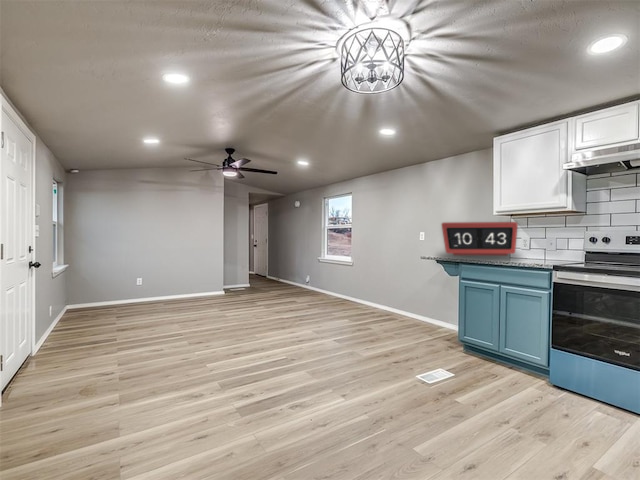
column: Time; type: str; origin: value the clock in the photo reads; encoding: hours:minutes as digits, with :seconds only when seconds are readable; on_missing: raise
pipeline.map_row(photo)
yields 10:43
